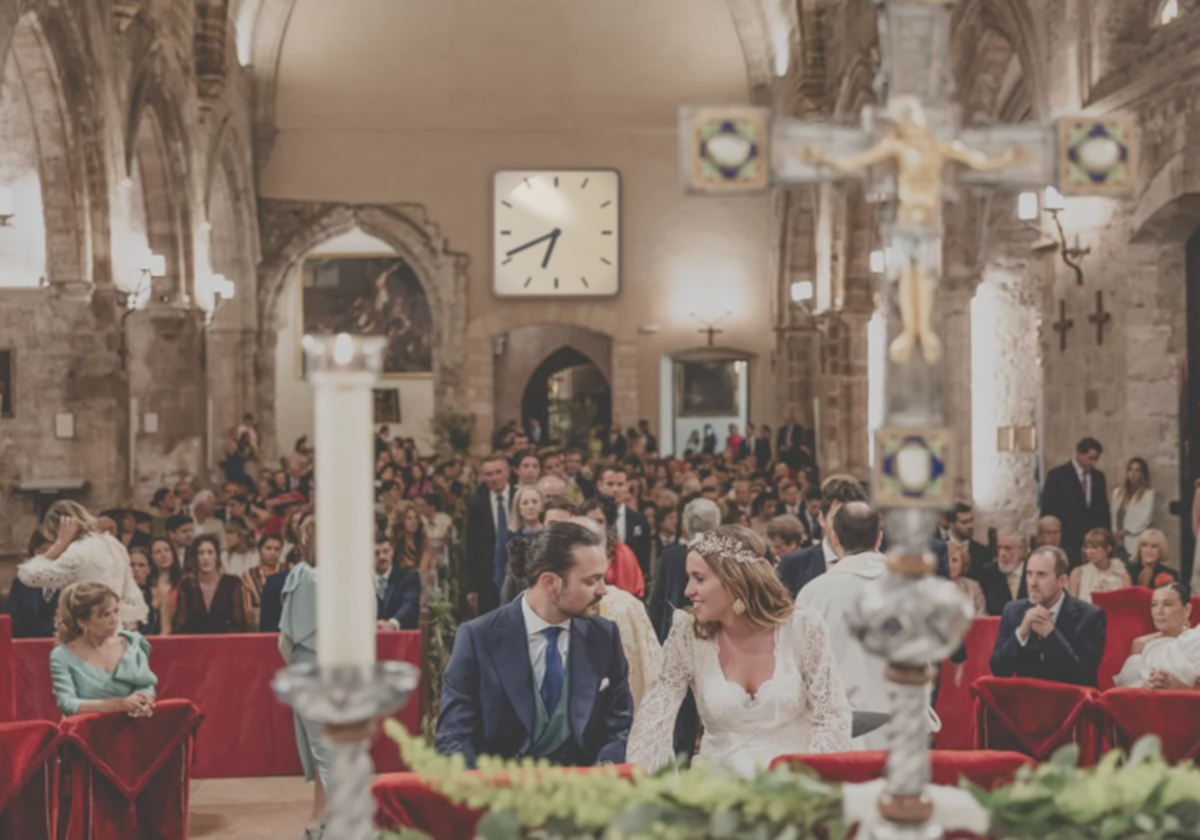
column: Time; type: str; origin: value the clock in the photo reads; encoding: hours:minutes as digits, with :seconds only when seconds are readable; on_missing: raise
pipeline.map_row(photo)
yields 6:41
